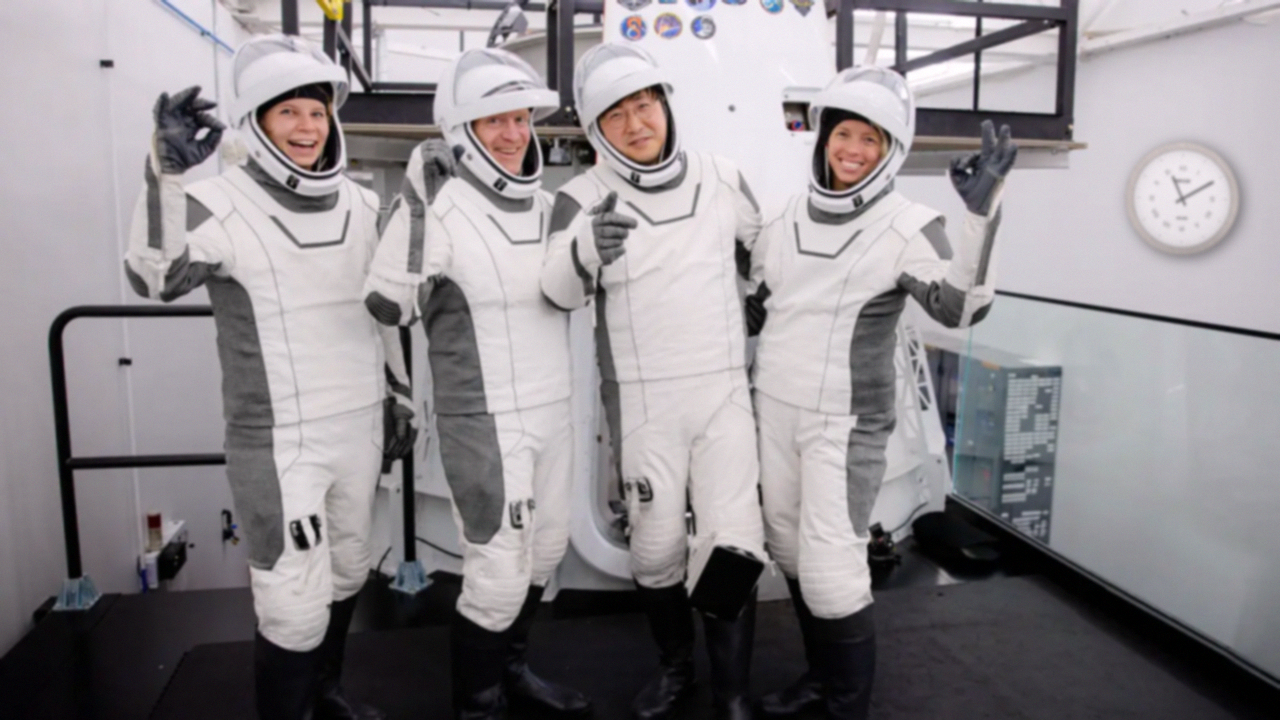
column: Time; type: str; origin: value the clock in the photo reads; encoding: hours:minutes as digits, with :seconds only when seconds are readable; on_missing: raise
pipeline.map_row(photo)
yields 11:10
